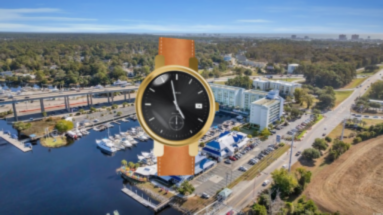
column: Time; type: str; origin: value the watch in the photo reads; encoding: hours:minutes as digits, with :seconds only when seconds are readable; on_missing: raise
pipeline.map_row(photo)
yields 4:58
